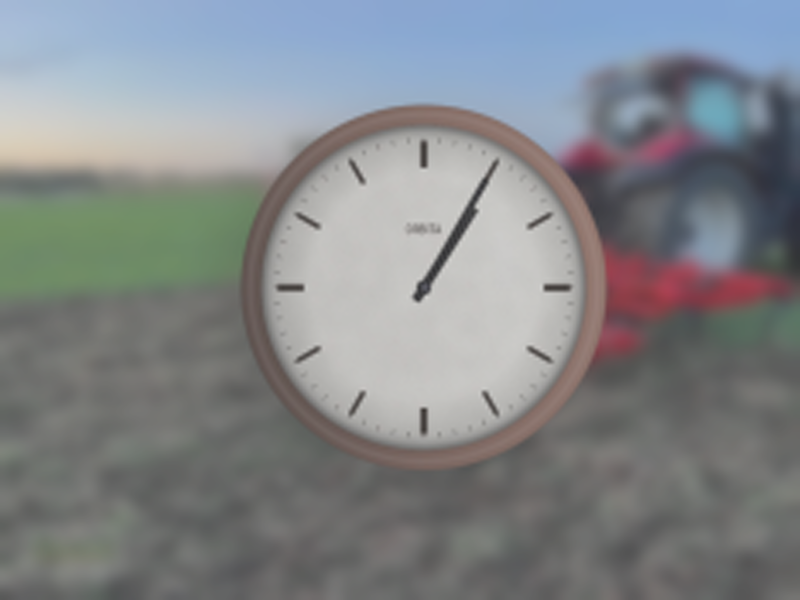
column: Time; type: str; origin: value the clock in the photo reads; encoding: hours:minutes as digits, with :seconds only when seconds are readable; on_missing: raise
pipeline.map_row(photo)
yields 1:05
